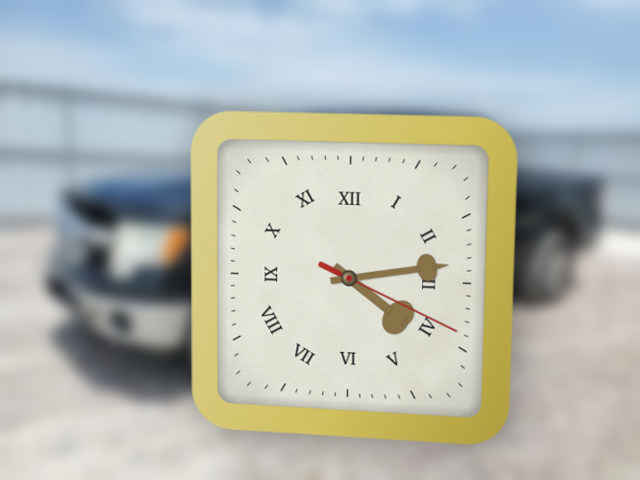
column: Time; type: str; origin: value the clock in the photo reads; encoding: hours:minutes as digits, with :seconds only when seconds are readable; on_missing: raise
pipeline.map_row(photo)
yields 4:13:19
